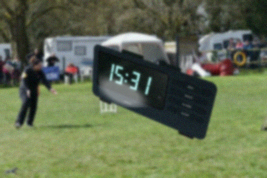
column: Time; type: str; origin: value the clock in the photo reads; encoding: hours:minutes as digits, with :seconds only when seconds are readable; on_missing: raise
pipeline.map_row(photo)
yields 15:31
